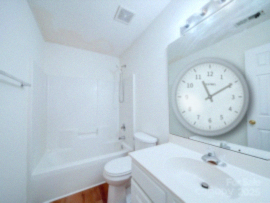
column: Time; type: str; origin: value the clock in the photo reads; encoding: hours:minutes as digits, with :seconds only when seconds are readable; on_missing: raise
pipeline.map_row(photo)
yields 11:10
